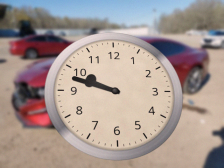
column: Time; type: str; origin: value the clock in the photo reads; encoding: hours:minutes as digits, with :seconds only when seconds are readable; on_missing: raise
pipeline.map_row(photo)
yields 9:48
